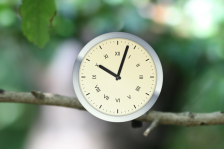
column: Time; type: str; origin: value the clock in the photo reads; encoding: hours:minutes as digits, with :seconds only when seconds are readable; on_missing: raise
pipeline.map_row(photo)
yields 10:03
